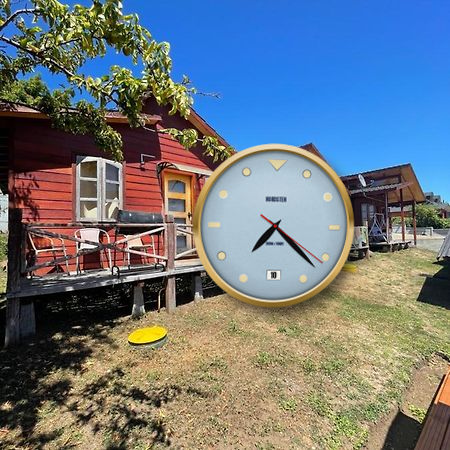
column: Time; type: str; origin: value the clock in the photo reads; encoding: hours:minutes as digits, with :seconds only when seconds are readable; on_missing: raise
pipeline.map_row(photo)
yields 7:22:21
